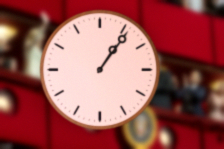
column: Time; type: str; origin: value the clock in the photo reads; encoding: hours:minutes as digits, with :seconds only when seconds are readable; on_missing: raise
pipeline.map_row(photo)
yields 1:06
